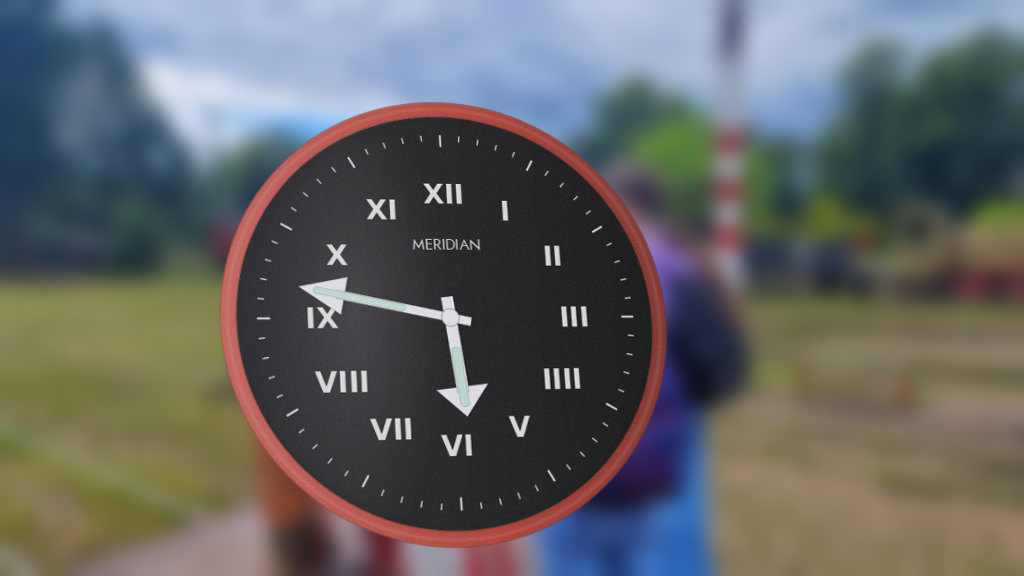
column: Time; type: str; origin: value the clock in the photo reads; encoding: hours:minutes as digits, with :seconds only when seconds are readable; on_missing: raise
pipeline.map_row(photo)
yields 5:47
